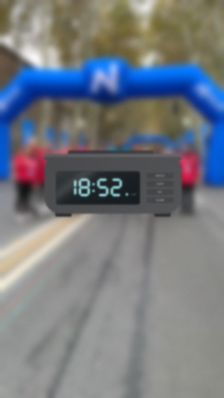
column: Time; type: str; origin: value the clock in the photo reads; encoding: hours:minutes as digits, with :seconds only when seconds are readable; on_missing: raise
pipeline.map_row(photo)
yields 18:52
